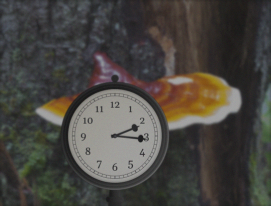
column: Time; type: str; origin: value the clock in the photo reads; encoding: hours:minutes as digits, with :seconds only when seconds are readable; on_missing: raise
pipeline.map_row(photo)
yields 2:16
